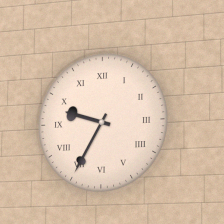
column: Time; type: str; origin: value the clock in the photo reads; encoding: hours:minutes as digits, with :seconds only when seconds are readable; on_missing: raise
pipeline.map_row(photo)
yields 9:35
